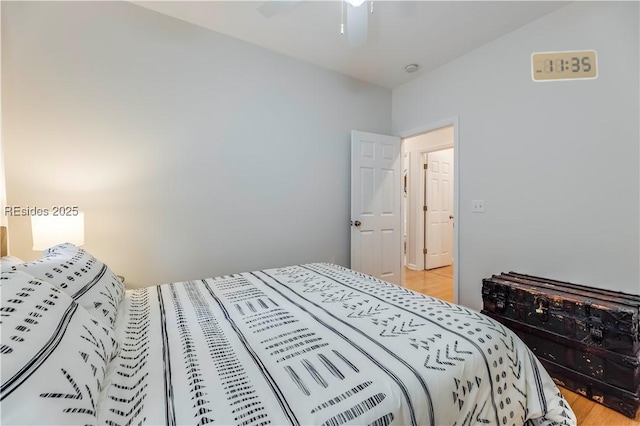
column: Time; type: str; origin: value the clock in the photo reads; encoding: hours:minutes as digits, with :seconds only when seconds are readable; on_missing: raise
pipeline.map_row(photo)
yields 11:35
